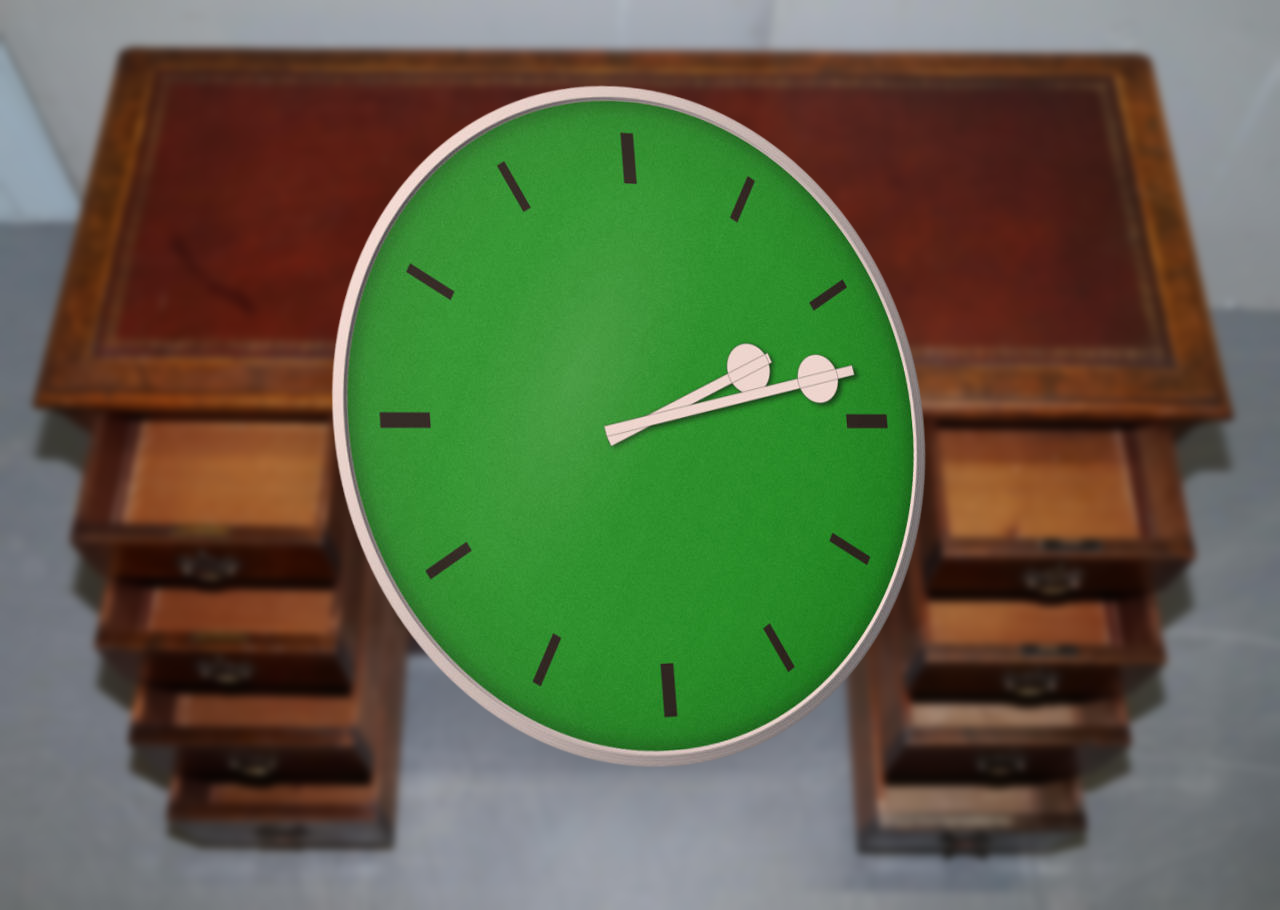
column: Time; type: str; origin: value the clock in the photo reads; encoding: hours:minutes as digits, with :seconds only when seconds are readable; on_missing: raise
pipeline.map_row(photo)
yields 2:13
